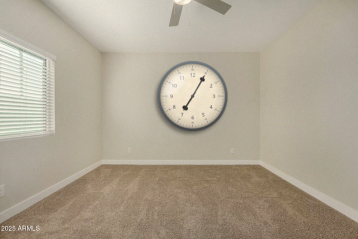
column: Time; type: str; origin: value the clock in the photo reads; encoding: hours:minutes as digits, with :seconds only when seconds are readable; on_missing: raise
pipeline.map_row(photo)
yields 7:05
